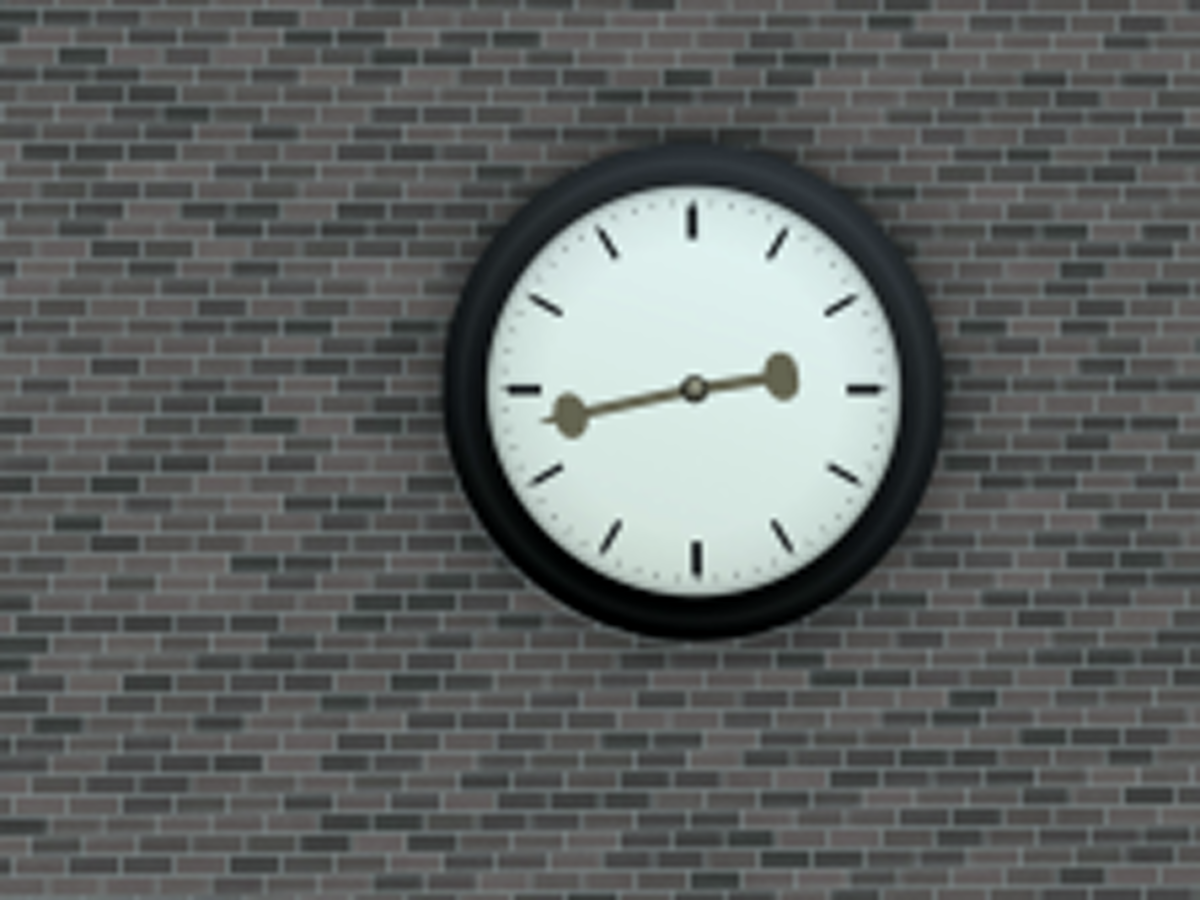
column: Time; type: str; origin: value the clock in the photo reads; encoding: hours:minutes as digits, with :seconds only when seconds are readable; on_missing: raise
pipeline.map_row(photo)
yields 2:43
